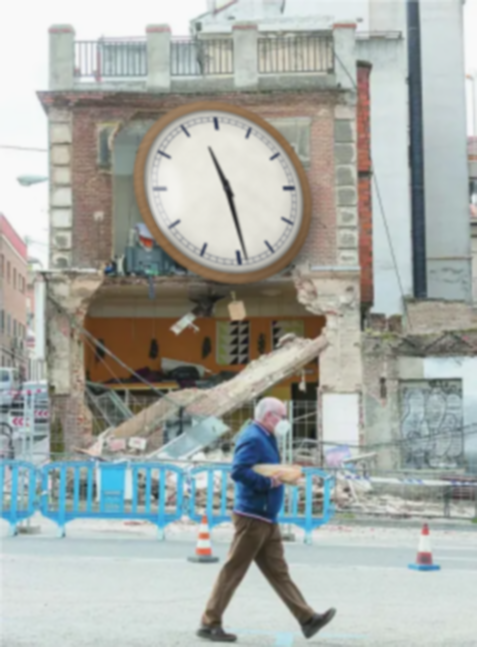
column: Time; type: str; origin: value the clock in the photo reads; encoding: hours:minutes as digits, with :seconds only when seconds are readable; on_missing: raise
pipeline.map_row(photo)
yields 11:29
